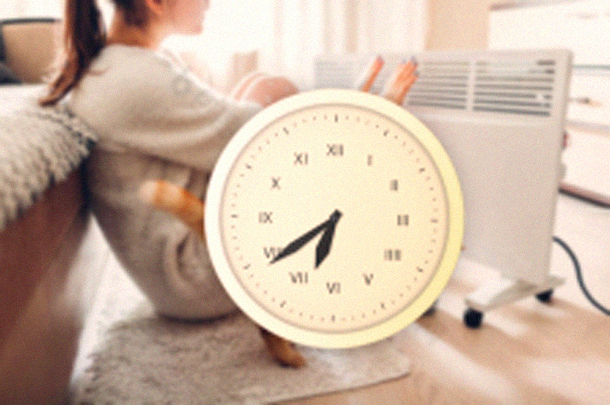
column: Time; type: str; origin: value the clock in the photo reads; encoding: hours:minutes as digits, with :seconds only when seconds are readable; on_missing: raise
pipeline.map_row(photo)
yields 6:39
